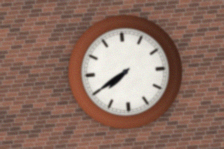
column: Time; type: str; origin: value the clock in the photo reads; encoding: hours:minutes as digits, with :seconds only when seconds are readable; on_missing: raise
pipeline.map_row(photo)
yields 7:40
